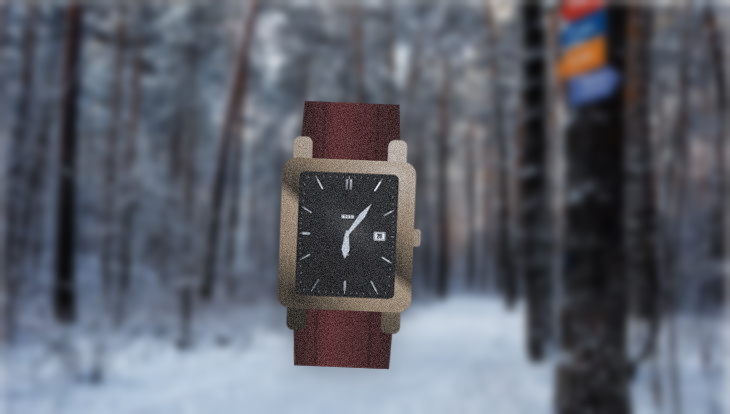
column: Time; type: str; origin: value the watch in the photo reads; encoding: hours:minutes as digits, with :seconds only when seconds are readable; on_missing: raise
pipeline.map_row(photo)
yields 6:06
